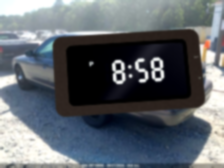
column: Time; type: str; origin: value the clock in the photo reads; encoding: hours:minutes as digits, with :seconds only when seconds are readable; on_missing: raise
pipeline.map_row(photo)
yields 8:58
